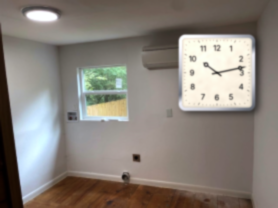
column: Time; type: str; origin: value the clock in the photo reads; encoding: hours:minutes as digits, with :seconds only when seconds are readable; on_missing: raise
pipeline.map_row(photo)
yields 10:13
